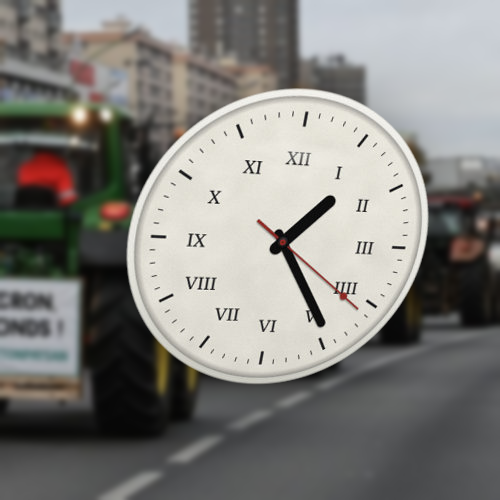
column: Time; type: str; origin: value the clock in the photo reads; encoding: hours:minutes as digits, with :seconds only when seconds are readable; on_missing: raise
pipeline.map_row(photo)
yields 1:24:21
